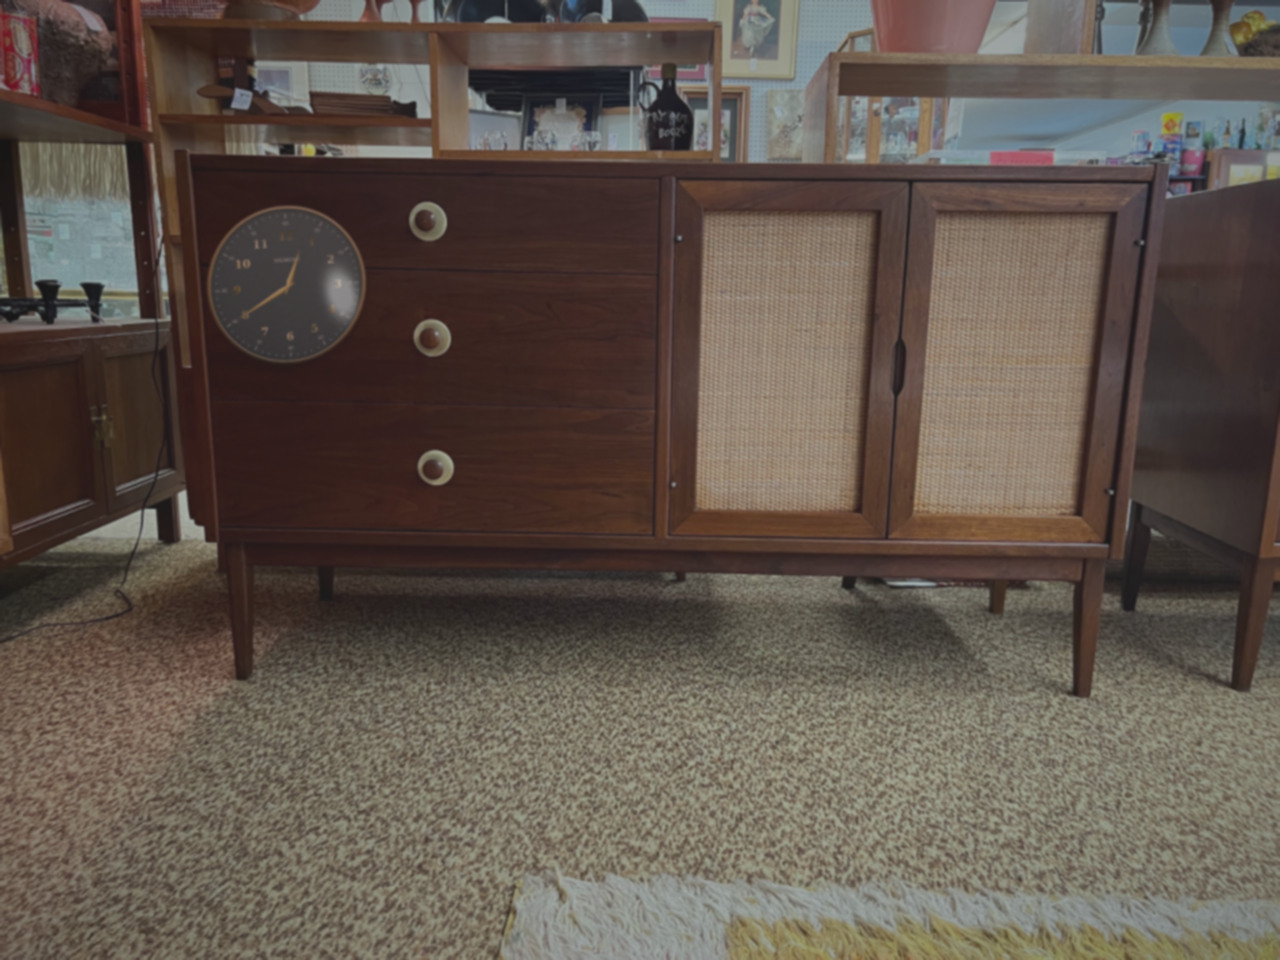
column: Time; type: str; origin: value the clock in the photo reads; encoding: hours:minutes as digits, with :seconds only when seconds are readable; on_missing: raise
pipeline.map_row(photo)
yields 12:40
